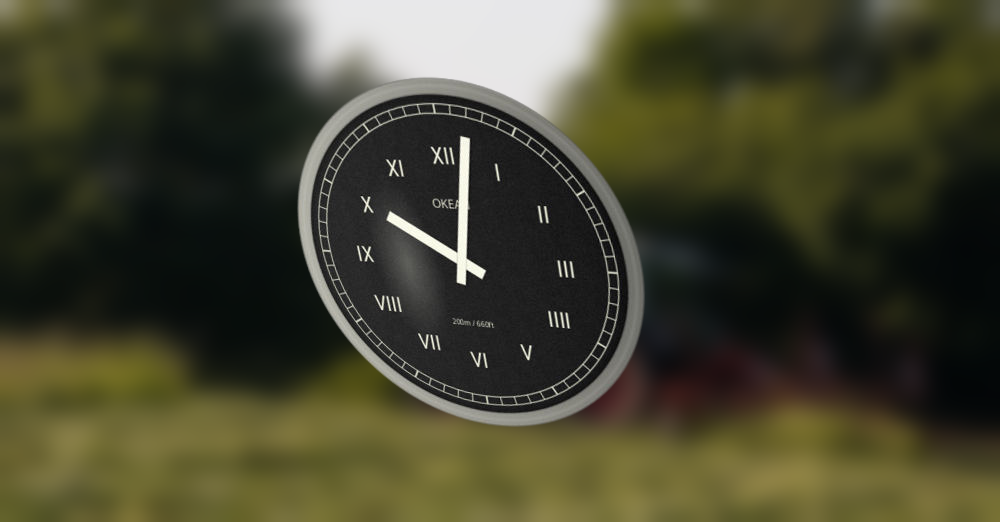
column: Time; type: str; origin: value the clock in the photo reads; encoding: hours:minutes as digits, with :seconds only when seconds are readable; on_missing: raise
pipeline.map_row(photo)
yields 10:02
